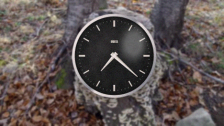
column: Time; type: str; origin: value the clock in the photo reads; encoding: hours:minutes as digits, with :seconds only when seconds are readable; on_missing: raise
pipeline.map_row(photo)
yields 7:22
